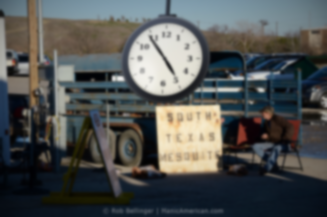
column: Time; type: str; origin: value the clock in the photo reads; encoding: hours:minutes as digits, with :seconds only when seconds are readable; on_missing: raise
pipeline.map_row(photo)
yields 4:54
